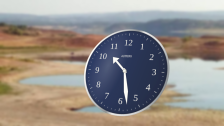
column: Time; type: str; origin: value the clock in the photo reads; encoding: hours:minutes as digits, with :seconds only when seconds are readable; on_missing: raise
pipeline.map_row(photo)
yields 10:28
